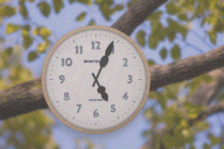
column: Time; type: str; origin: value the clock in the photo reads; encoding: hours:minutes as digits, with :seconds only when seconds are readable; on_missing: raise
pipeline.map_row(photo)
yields 5:04
